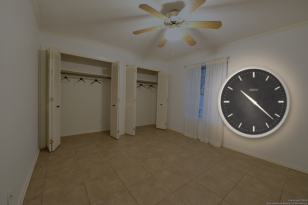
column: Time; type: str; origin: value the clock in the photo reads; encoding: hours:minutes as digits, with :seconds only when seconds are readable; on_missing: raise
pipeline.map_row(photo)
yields 10:22
